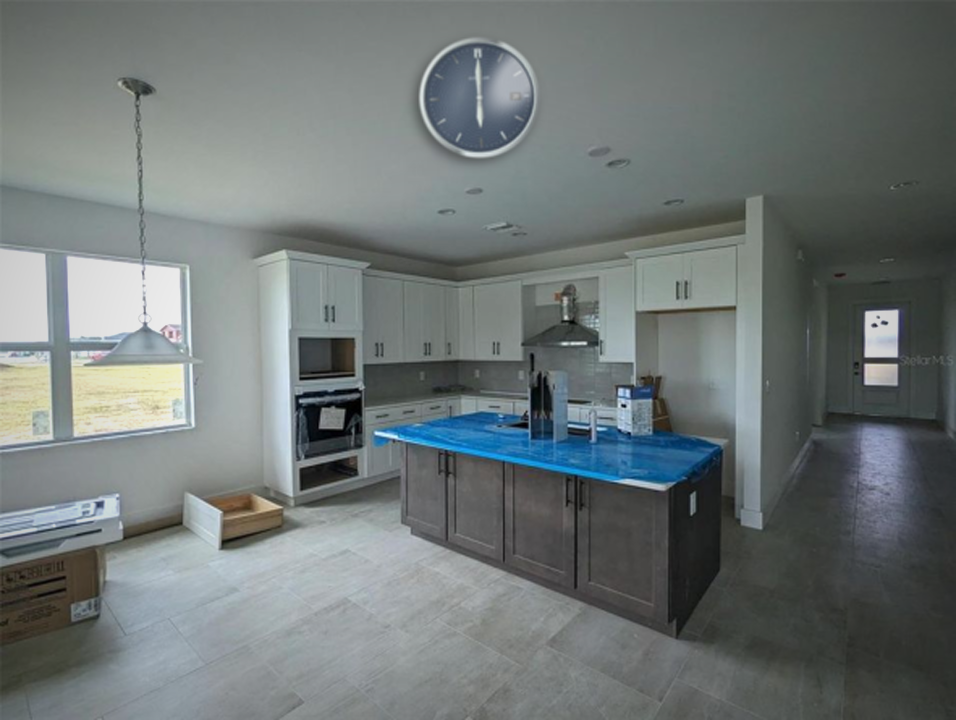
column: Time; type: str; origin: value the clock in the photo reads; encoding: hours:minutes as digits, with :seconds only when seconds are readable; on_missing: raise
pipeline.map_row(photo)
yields 6:00
